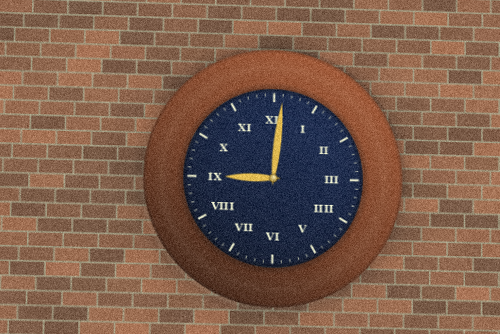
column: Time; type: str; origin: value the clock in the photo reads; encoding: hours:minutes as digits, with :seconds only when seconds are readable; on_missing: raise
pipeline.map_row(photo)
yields 9:01
